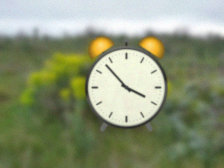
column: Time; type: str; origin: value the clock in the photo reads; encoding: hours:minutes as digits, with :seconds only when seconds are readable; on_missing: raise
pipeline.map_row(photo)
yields 3:53
